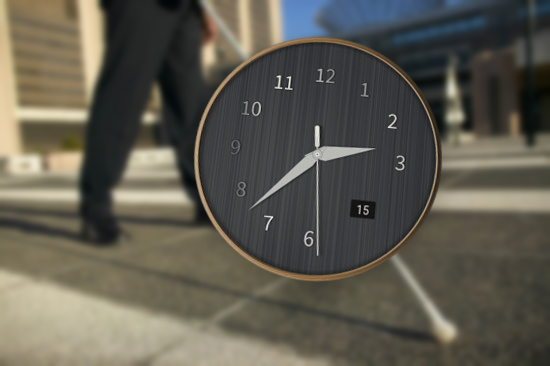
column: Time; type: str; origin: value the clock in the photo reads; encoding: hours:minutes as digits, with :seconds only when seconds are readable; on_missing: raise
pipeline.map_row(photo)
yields 2:37:29
